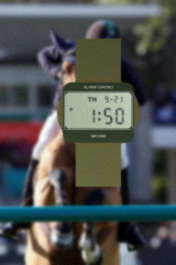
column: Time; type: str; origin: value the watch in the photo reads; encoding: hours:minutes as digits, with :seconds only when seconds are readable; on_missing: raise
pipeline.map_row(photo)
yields 1:50
